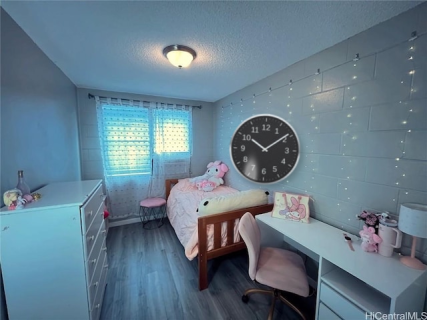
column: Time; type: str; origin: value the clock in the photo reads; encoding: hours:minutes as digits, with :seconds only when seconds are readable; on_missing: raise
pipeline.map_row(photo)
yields 10:09
